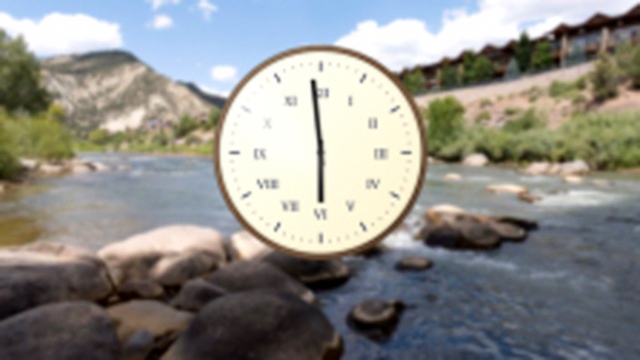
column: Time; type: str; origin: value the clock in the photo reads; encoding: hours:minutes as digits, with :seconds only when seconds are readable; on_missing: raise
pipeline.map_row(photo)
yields 5:59
